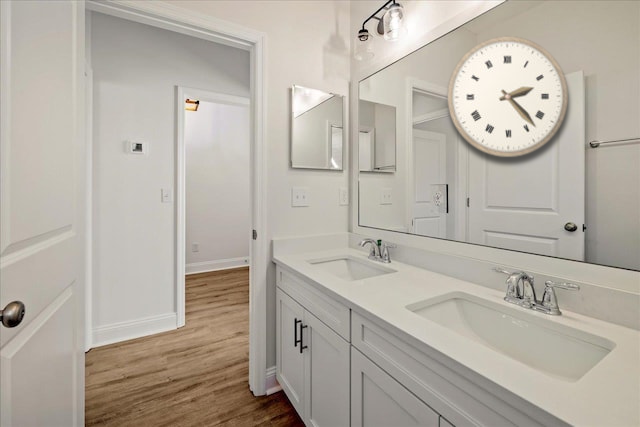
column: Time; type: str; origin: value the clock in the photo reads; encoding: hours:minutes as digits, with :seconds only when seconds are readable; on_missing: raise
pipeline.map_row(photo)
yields 2:23
